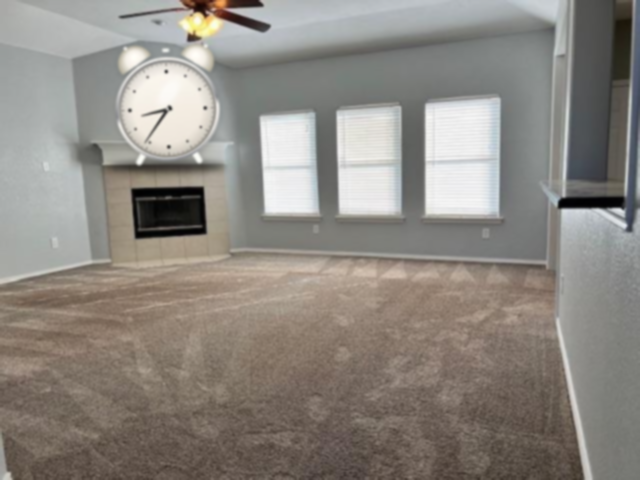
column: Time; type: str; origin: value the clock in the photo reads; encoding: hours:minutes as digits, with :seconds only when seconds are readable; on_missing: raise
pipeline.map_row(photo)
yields 8:36
